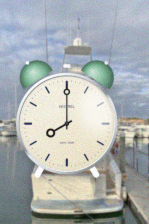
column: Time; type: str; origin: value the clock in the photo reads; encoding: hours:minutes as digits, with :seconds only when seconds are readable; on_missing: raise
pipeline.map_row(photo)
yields 8:00
